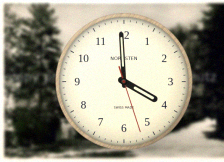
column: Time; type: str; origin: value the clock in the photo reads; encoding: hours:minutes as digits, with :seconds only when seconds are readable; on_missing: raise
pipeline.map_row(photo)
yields 3:59:27
